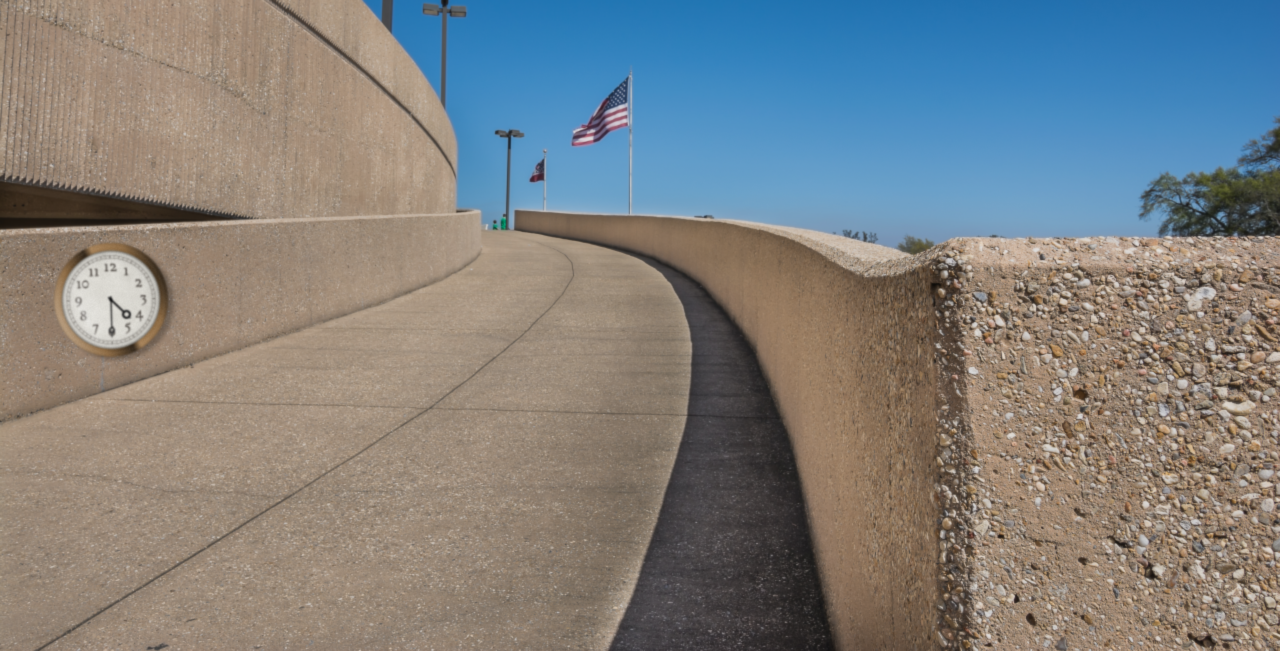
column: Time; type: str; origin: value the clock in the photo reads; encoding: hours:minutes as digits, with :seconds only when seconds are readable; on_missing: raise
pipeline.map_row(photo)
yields 4:30
